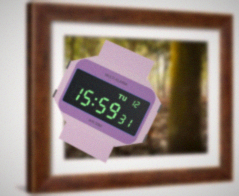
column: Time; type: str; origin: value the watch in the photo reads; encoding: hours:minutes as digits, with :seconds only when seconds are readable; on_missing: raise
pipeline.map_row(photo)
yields 15:59:31
